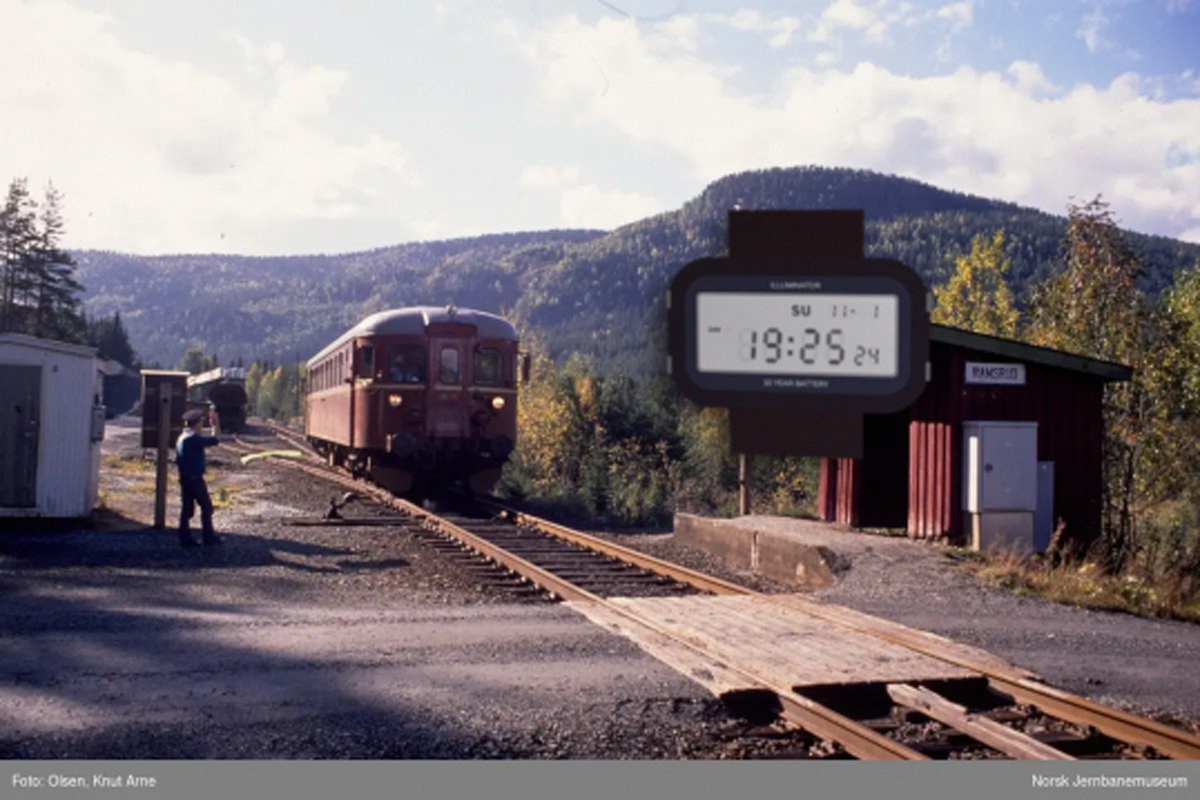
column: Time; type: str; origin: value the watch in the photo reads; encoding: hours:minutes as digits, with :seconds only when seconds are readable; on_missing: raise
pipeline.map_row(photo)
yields 19:25:24
